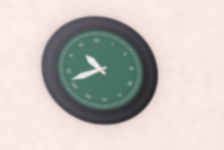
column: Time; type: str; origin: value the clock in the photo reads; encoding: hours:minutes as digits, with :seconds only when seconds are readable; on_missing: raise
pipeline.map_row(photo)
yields 10:42
